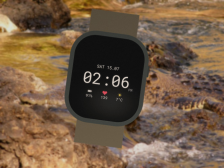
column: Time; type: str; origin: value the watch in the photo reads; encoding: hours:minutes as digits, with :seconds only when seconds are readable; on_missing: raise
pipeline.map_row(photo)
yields 2:06
